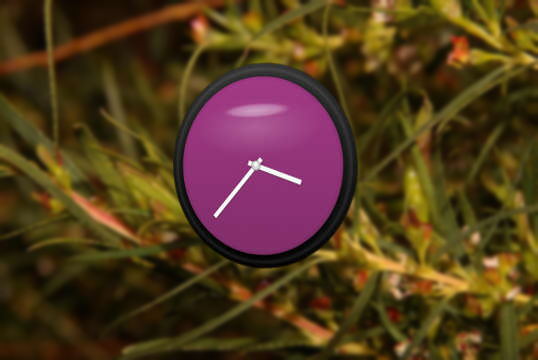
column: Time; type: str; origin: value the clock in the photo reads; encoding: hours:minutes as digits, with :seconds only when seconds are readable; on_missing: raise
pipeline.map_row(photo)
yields 3:37
